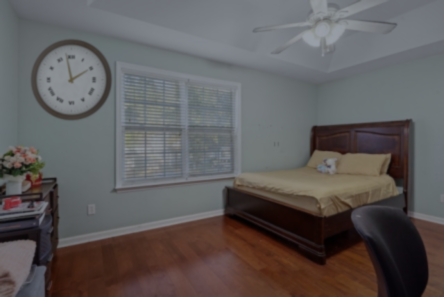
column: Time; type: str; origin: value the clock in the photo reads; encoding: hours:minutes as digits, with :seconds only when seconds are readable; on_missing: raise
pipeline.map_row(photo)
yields 1:58
